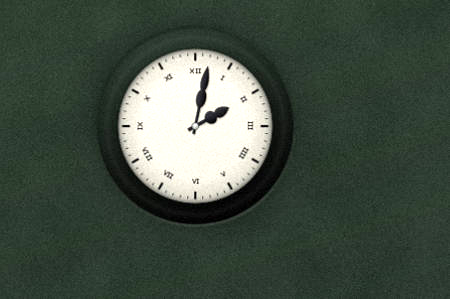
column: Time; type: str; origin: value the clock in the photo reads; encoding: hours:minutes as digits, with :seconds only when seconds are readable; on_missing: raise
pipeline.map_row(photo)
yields 2:02
